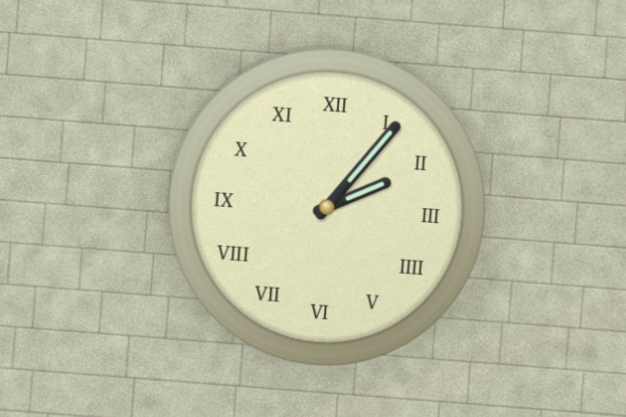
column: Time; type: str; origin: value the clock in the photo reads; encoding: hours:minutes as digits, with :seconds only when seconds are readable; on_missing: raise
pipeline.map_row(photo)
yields 2:06
